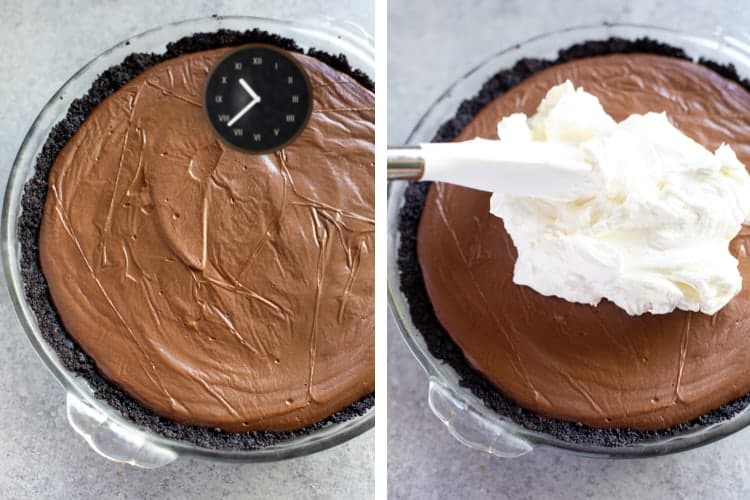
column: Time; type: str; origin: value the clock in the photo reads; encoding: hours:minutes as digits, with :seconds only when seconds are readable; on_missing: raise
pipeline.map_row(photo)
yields 10:38
